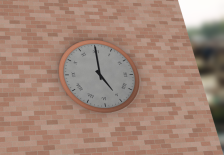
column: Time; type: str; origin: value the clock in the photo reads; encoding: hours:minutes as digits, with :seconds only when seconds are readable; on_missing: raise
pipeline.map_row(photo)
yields 5:00
